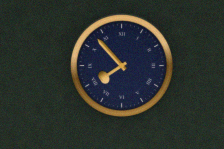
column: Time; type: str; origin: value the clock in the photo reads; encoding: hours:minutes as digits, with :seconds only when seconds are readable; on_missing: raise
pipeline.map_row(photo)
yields 7:53
